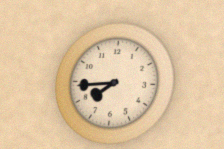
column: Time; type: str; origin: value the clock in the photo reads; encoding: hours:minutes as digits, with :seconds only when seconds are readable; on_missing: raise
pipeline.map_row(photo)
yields 7:44
